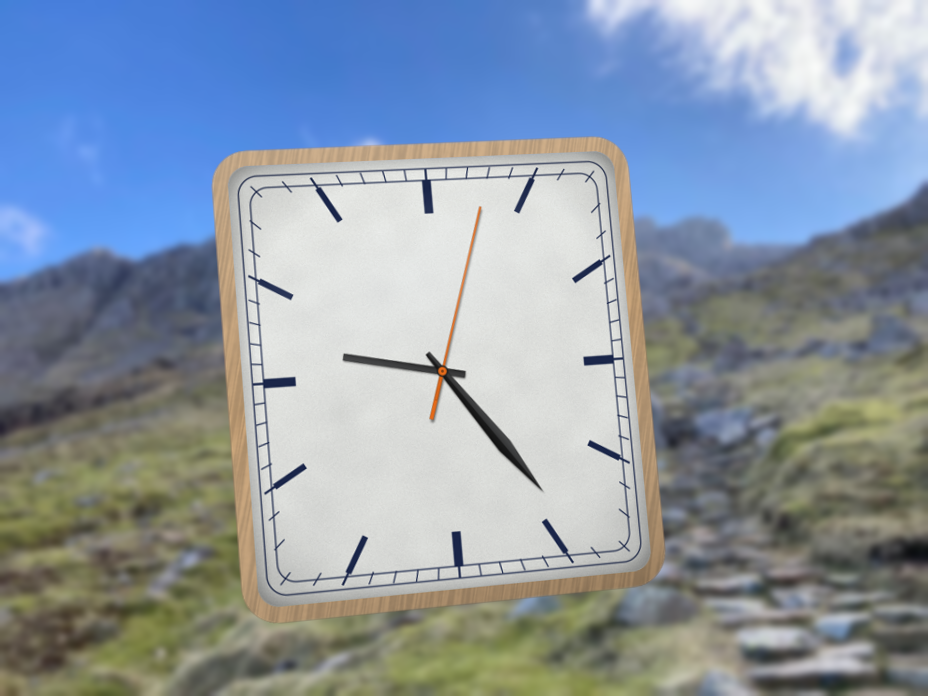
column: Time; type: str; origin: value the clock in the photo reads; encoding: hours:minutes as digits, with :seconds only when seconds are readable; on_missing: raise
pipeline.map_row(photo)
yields 9:24:03
